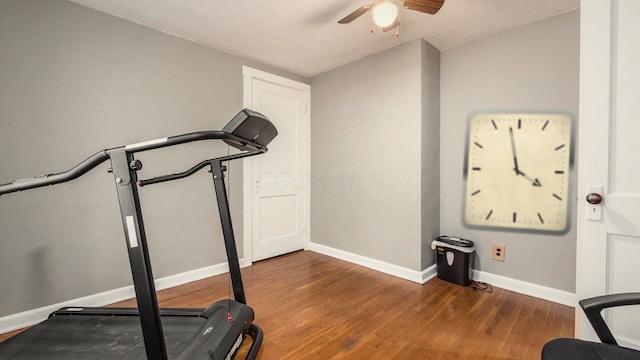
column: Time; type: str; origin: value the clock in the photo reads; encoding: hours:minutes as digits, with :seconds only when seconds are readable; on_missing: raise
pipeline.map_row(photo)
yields 3:58
